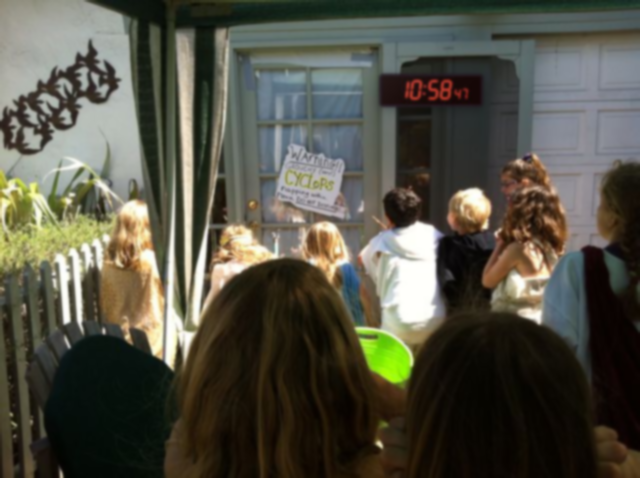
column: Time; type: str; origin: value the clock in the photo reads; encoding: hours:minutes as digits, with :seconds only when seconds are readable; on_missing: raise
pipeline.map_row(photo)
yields 10:58
